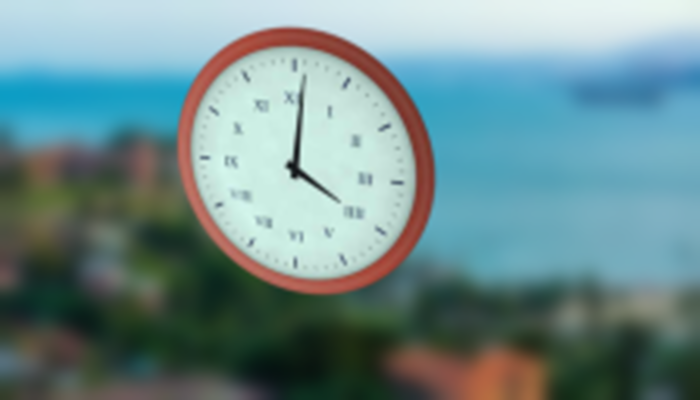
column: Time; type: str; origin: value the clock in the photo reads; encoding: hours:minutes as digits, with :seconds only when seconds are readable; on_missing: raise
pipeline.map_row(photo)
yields 4:01
